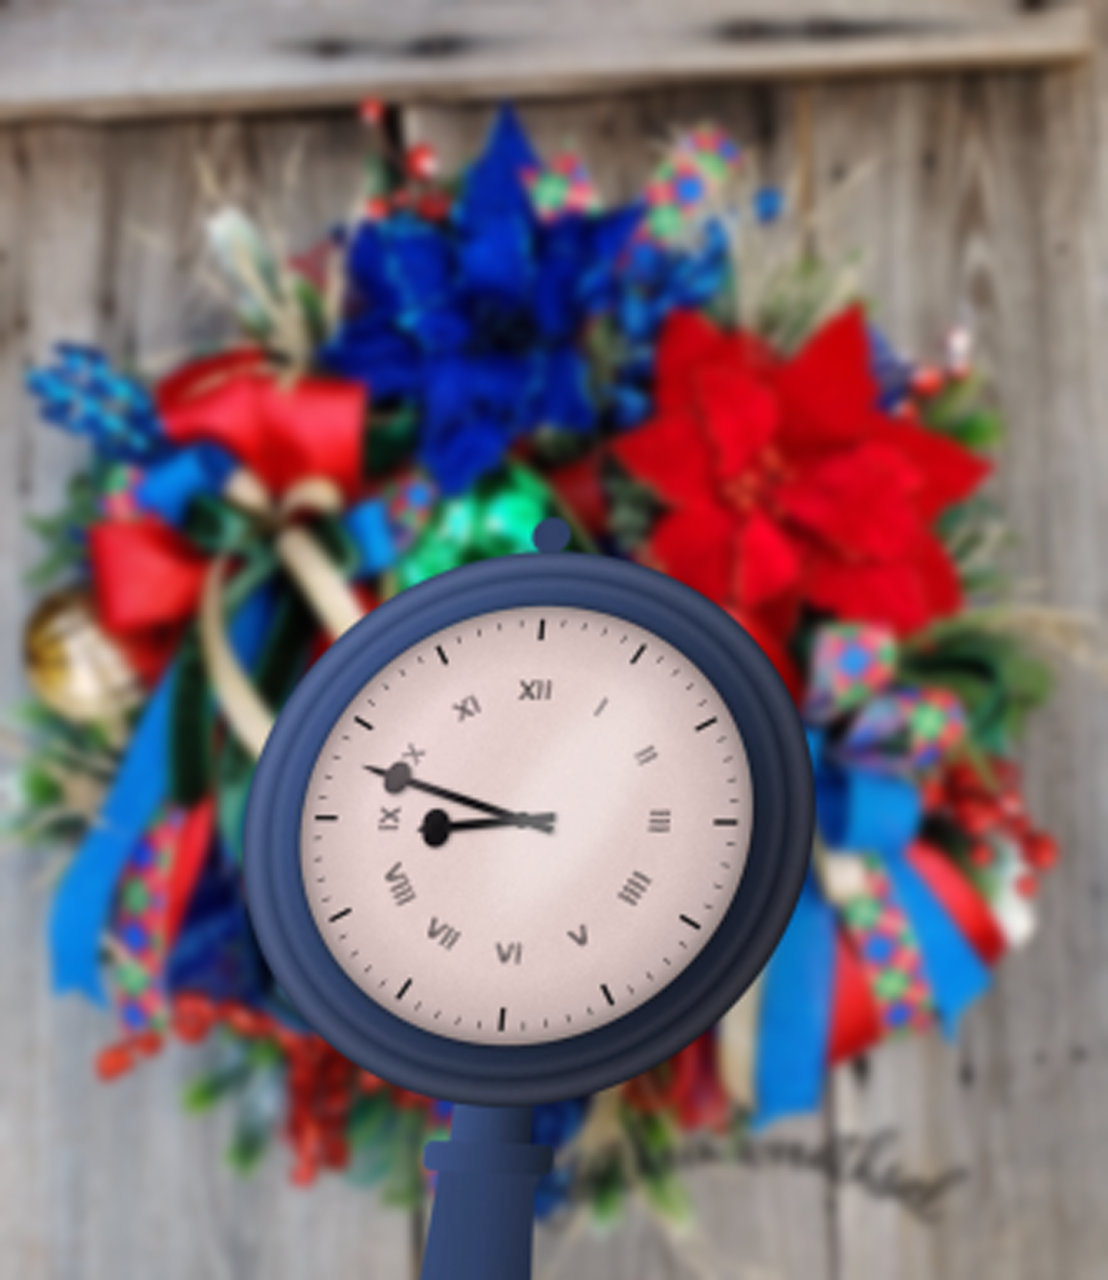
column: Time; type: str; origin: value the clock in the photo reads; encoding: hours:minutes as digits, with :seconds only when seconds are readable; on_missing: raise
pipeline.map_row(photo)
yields 8:48
